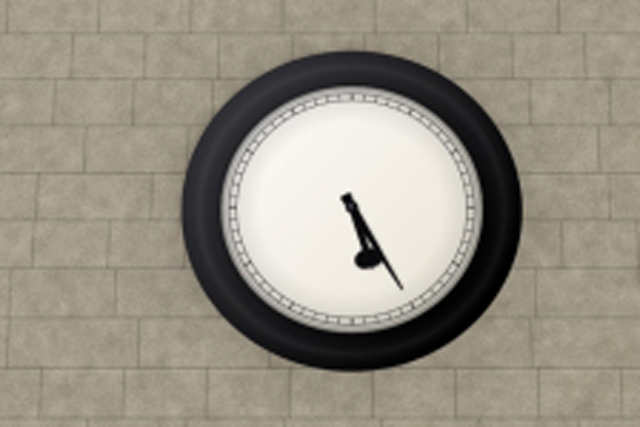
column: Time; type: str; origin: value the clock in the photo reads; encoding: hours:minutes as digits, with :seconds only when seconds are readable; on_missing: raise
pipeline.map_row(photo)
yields 5:25
